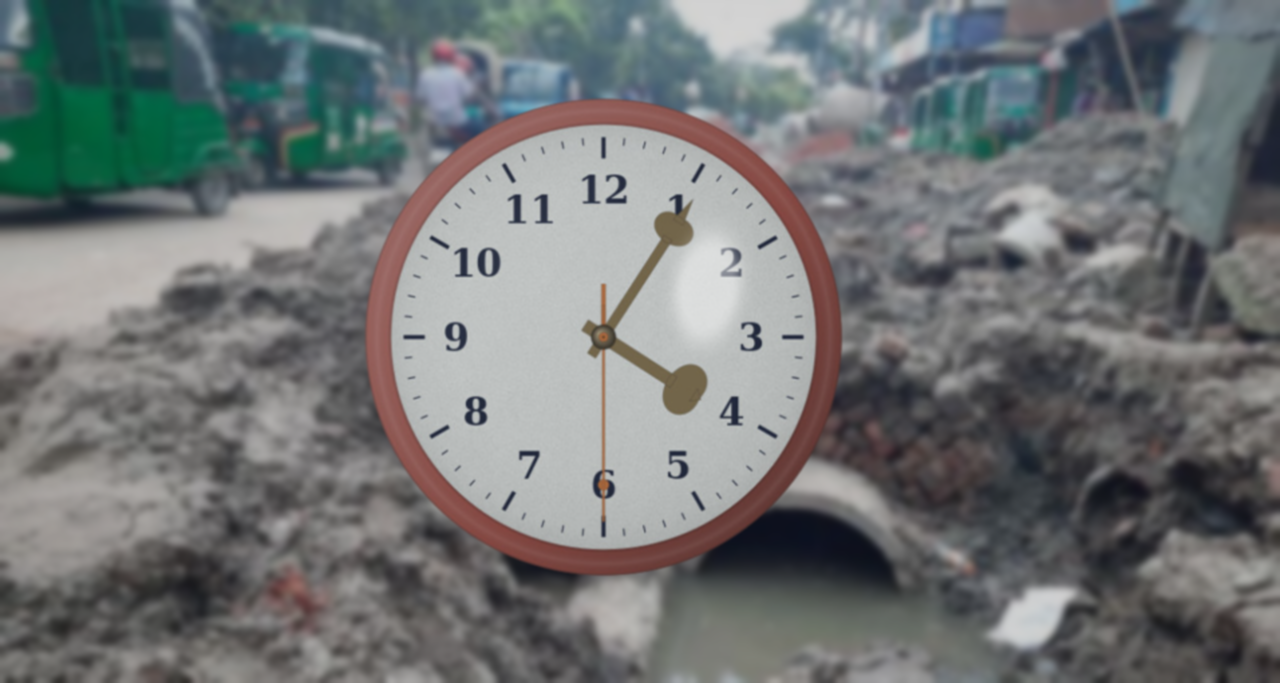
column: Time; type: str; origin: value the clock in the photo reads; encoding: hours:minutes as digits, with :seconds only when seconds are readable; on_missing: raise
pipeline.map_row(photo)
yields 4:05:30
